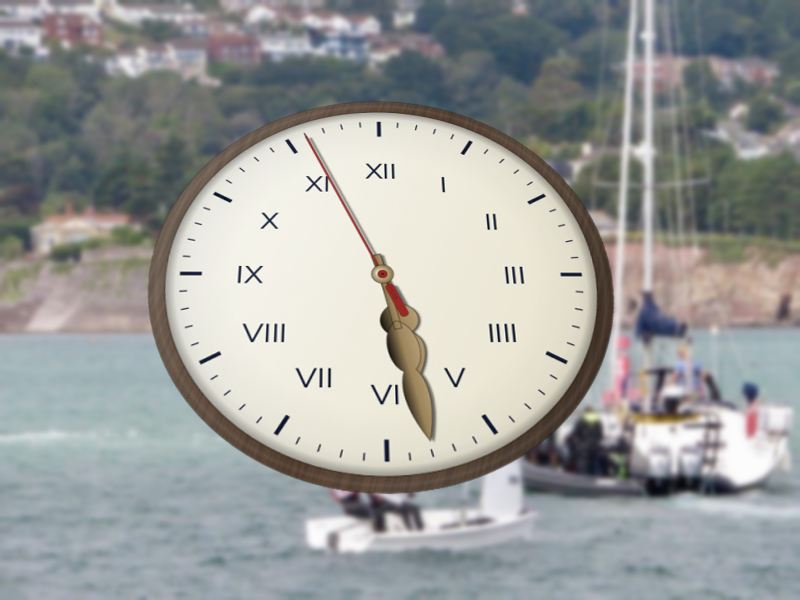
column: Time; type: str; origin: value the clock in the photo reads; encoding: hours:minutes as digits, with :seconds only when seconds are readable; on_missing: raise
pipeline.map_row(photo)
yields 5:27:56
